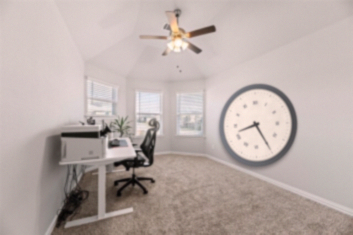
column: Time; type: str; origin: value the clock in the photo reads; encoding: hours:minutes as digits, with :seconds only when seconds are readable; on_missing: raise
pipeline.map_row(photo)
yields 8:25
